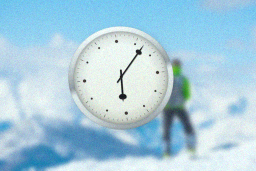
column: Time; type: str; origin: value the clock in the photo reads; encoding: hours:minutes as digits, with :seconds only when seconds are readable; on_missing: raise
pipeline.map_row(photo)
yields 6:07
